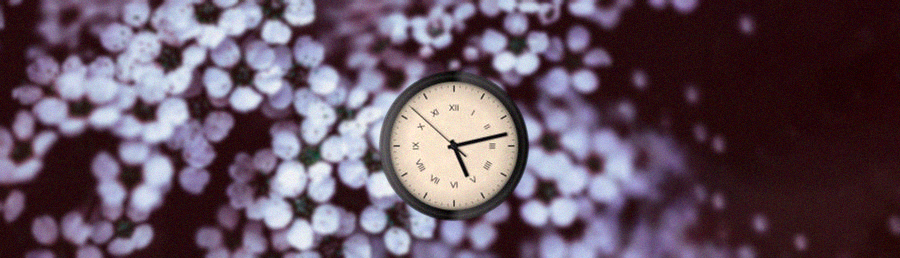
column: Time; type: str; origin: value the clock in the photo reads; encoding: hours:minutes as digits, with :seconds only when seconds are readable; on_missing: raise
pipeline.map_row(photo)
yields 5:12:52
